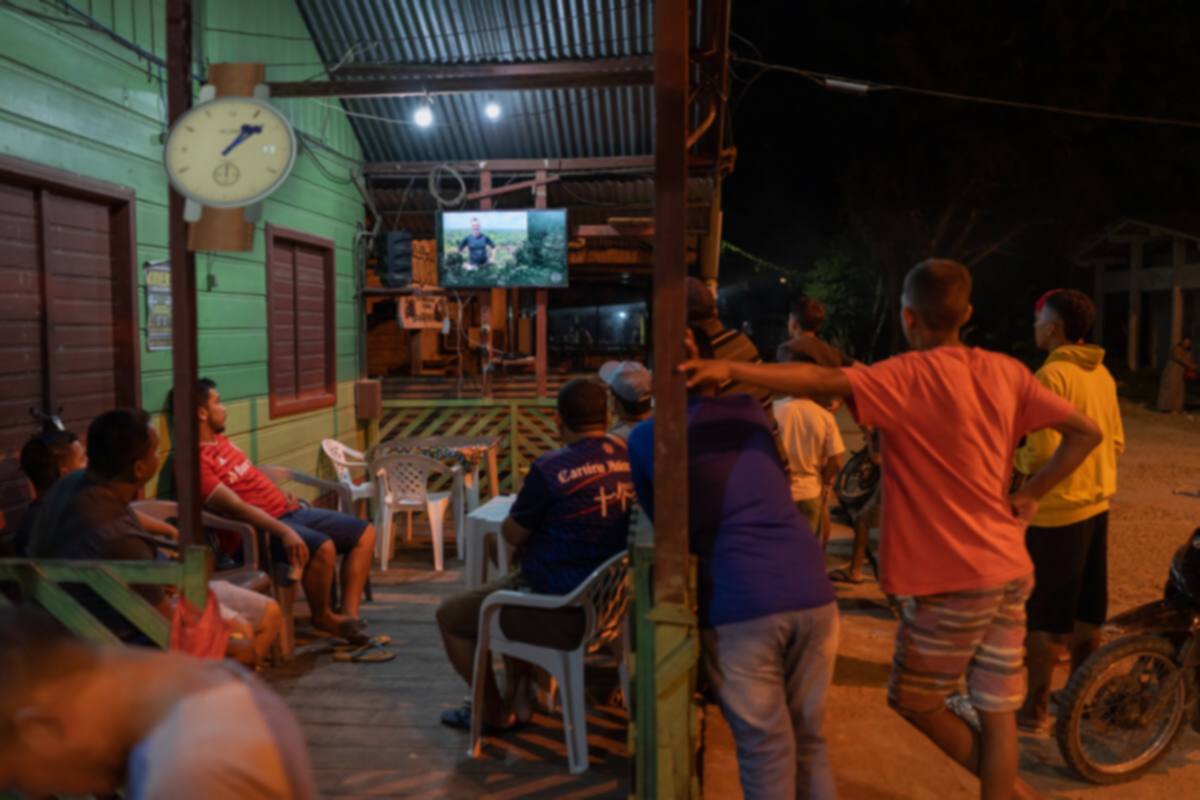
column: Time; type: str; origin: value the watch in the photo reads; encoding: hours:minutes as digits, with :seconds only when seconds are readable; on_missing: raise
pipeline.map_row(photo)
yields 1:08
